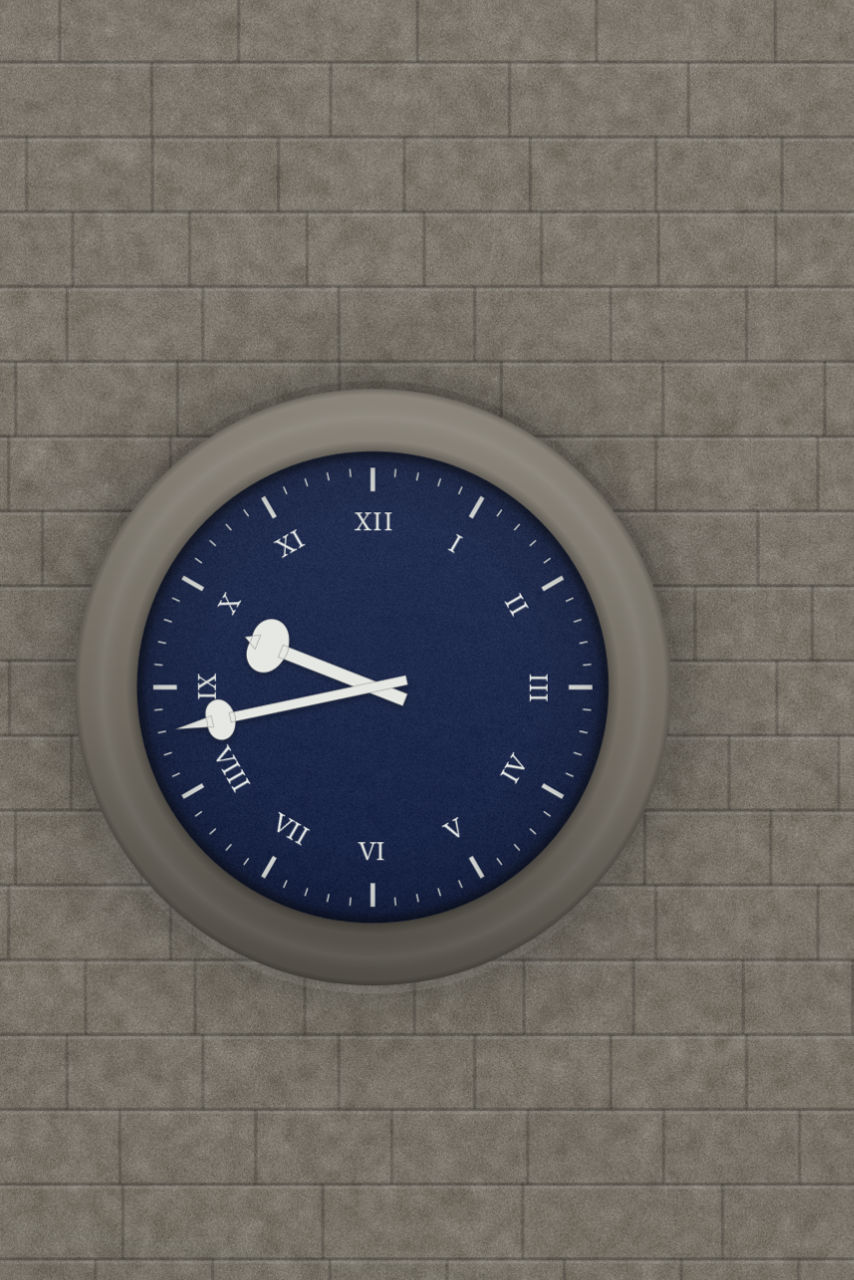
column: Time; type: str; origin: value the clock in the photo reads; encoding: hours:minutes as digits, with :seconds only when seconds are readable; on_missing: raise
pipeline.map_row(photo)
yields 9:43
